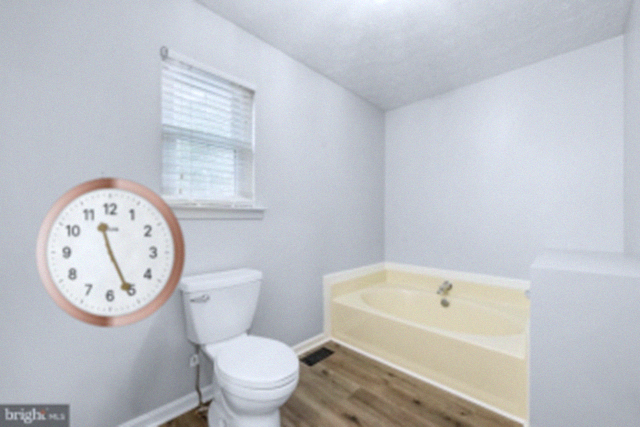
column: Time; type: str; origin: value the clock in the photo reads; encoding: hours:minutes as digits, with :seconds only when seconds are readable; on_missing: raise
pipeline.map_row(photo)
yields 11:26
